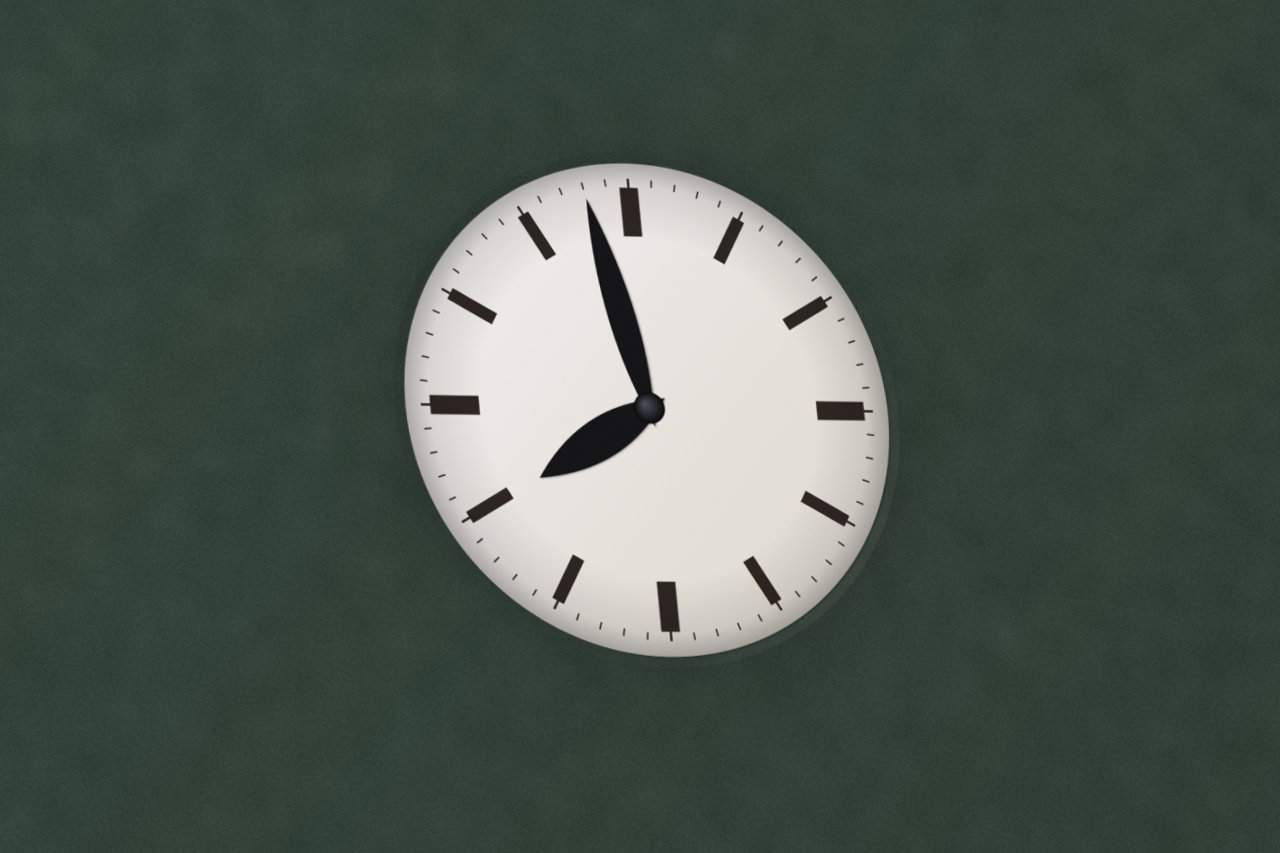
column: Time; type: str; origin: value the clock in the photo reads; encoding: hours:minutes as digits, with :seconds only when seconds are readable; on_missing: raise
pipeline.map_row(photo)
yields 7:58
